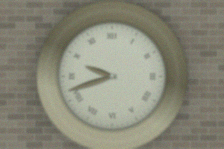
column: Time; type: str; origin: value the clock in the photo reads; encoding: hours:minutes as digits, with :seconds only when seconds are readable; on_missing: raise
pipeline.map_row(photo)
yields 9:42
